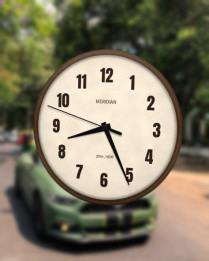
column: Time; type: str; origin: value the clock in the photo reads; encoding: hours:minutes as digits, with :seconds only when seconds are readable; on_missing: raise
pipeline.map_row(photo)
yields 8:25:48
